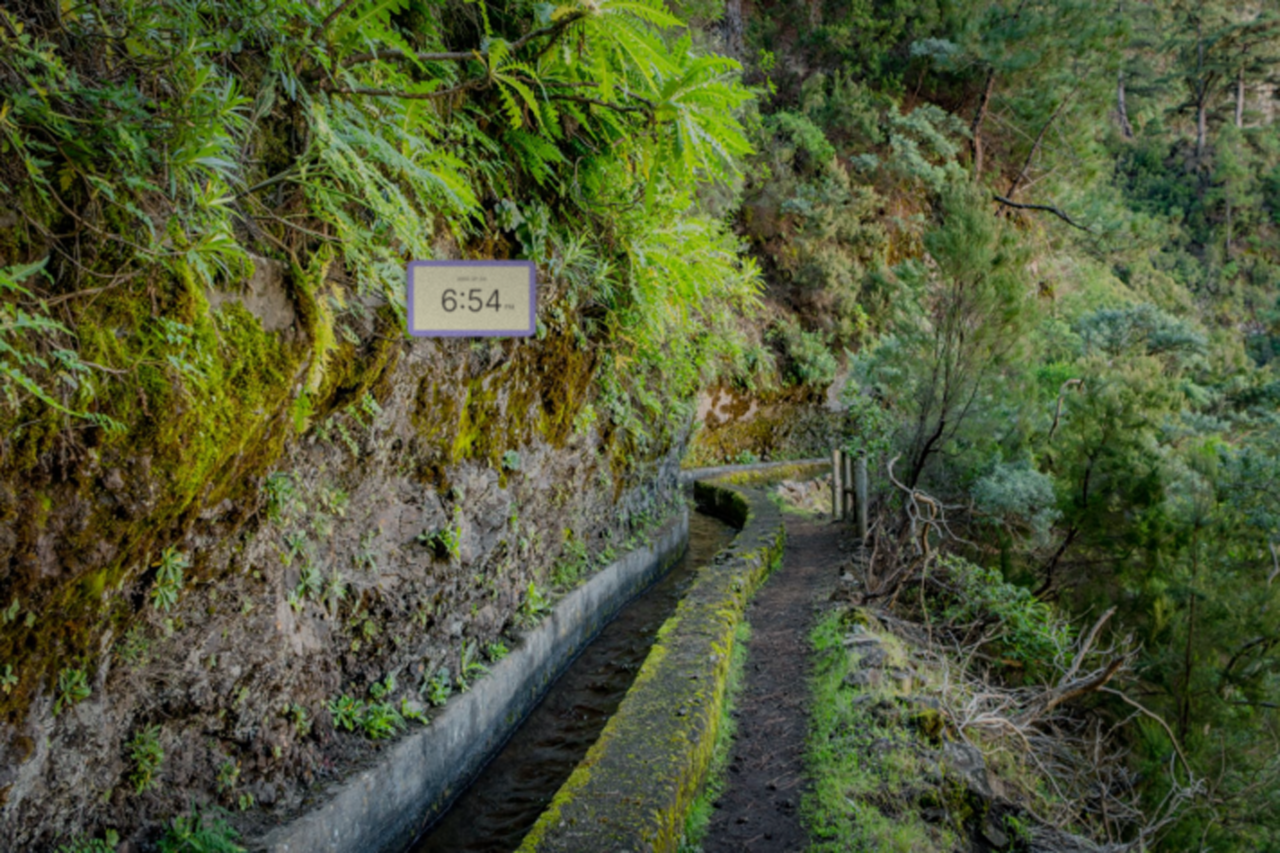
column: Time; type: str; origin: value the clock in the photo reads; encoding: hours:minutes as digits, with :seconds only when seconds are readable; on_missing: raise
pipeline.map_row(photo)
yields 6:54
